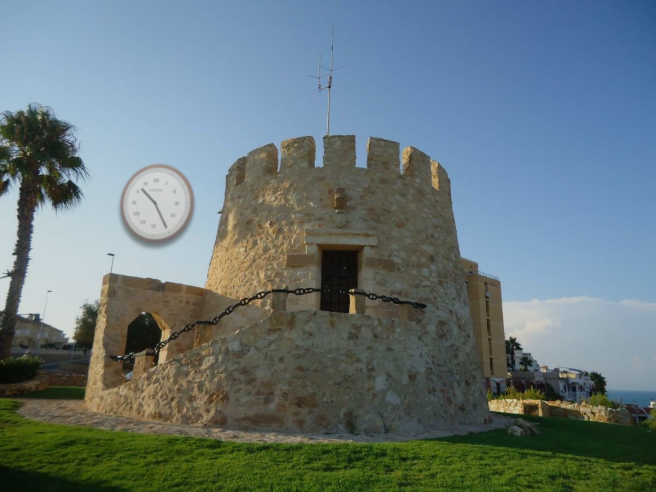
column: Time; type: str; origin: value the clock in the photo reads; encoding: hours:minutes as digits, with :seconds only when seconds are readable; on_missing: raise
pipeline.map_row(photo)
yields 10:25
